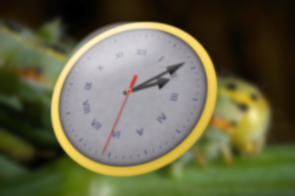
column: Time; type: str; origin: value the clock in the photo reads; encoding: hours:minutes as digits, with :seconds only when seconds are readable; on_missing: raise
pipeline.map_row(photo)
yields 2:08:31
